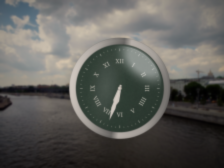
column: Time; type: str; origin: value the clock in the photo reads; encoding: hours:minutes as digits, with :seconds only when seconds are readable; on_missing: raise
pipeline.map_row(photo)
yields 6:33
